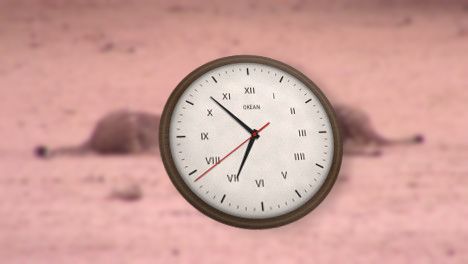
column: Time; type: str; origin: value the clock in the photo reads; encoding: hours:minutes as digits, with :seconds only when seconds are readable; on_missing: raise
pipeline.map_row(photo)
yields 6:52:39
